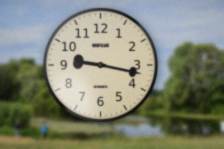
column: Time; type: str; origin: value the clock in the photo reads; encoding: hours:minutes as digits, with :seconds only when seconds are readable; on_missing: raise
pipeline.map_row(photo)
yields 9:17
